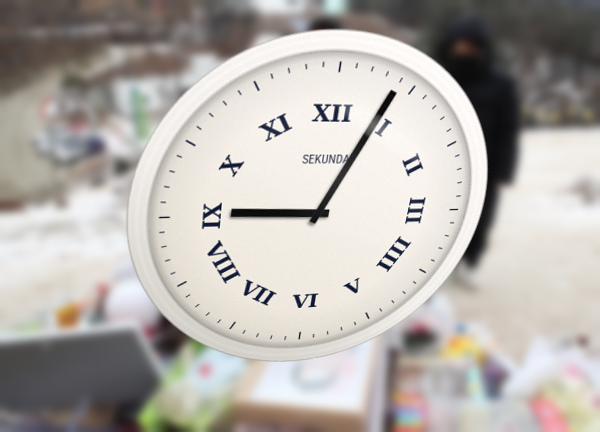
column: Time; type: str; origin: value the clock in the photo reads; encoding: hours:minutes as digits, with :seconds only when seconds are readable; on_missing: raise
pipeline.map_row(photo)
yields 9:04
